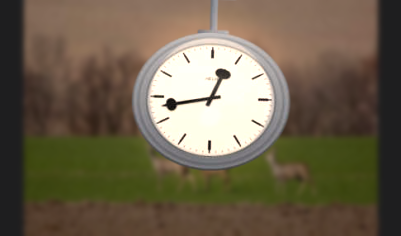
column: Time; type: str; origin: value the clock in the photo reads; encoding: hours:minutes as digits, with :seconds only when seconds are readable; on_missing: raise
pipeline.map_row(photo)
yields 12:43
